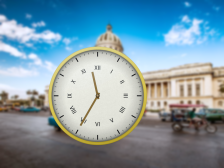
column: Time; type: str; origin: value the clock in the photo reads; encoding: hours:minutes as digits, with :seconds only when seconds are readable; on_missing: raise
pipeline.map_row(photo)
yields 11:35
